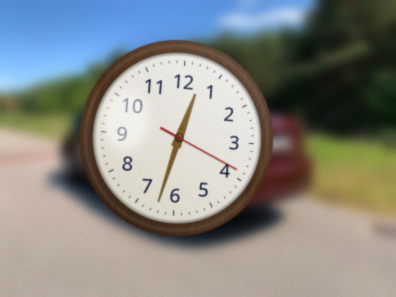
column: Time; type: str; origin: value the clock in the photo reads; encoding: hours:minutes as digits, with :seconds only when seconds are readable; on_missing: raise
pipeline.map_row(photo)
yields 12:32:19
